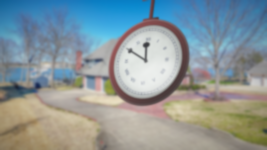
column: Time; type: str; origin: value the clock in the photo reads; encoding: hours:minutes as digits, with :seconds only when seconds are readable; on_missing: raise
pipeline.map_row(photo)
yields 11:50
